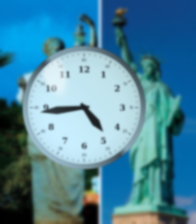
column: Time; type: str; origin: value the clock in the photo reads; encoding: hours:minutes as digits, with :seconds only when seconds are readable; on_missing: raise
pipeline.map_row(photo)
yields 4:44
